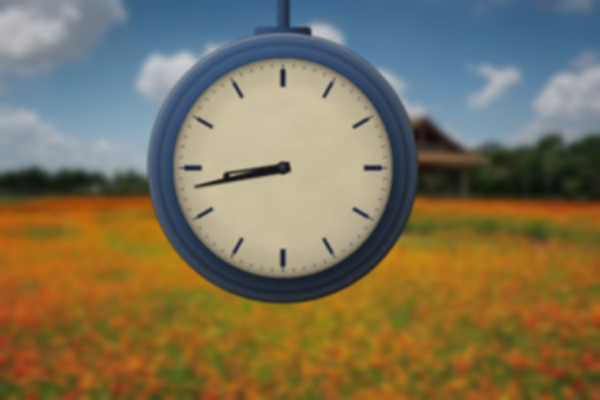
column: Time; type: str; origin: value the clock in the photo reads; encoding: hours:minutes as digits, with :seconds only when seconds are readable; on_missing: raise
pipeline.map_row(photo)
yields 8:43
